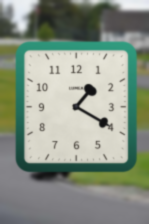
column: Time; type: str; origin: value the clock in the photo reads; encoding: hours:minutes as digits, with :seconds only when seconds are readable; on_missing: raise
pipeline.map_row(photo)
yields 1:20
